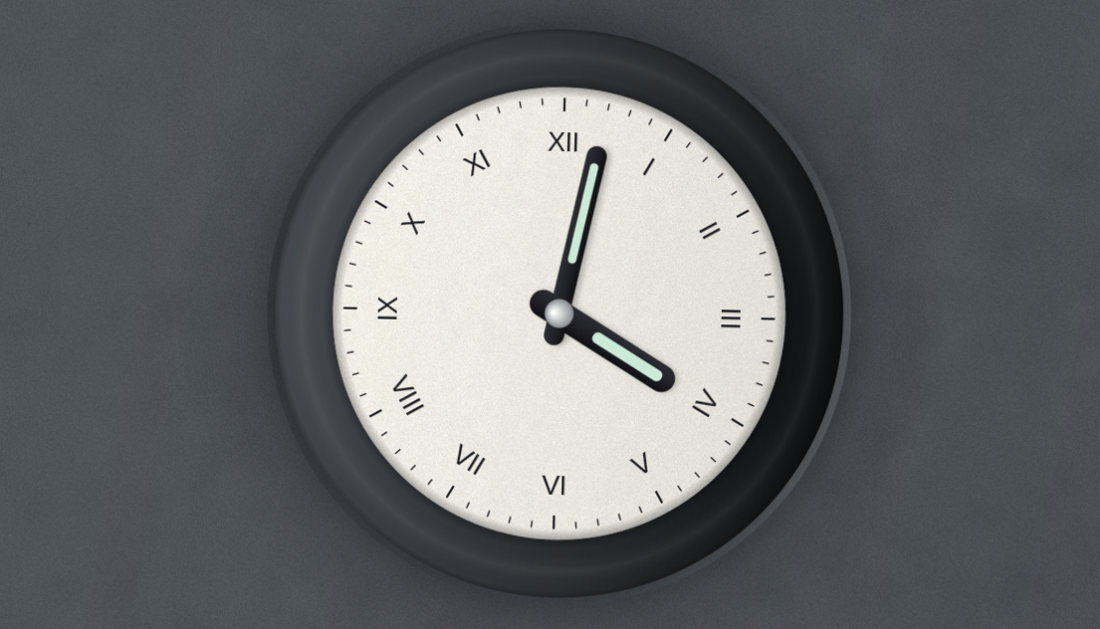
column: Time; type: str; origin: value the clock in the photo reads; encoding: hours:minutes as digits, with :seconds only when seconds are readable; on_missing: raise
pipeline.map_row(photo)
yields 4:02
